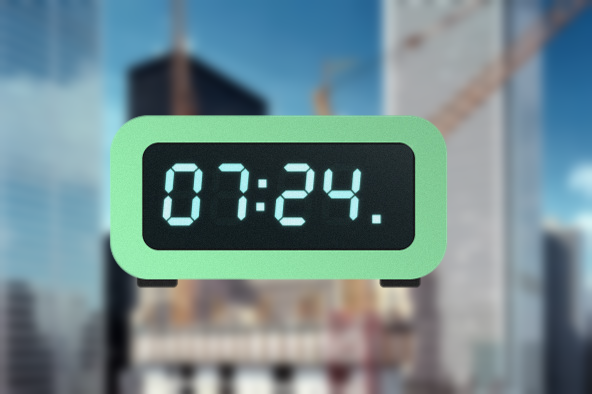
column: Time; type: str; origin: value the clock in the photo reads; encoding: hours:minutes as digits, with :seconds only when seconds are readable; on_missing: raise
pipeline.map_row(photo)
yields 7:24
